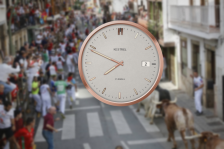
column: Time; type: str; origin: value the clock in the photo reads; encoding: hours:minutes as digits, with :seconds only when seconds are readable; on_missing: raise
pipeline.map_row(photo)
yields 7:49
